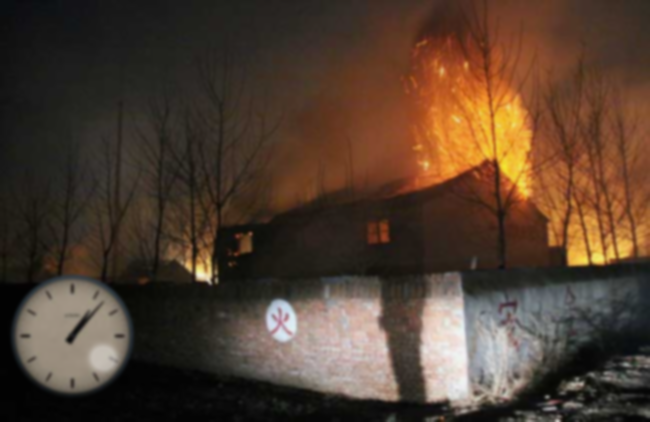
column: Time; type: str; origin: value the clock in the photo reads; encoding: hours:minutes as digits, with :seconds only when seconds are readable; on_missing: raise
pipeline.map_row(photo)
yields 1:07
